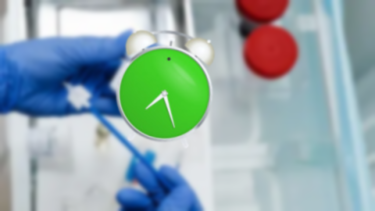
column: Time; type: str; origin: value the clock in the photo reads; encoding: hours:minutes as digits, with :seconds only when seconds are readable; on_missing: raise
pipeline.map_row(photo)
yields 7:26
